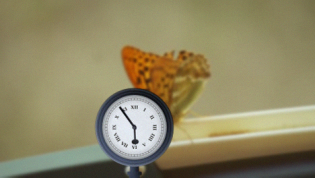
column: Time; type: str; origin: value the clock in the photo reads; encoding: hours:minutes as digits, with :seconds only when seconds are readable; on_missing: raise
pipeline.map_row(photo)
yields 5:54
